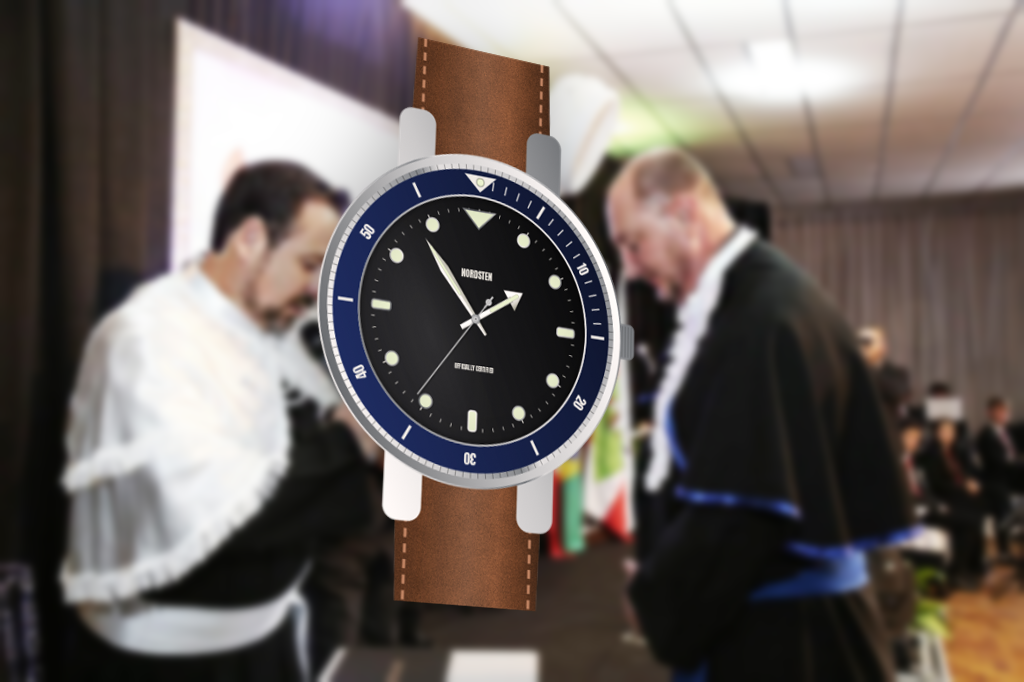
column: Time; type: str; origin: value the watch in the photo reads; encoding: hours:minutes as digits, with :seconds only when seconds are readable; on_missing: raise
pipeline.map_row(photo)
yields 1:53:36
